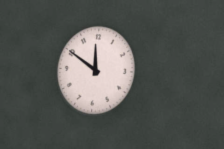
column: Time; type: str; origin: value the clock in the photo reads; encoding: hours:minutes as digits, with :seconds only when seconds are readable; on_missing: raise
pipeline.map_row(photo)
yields 11:50
